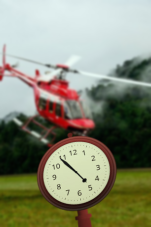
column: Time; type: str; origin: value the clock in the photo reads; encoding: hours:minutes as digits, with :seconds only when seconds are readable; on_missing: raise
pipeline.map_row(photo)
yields 4:54
